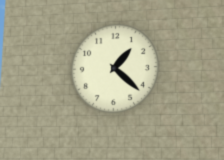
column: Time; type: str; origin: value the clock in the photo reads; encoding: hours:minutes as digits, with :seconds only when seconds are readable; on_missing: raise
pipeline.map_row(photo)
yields 1:22
